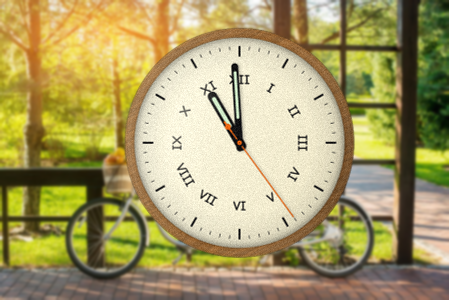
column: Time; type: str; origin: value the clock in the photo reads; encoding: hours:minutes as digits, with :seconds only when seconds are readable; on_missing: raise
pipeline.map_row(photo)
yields 10:59:24
